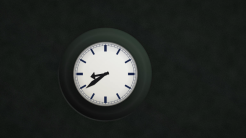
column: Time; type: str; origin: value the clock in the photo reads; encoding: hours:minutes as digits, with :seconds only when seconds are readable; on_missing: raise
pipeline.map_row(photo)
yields 8:39
